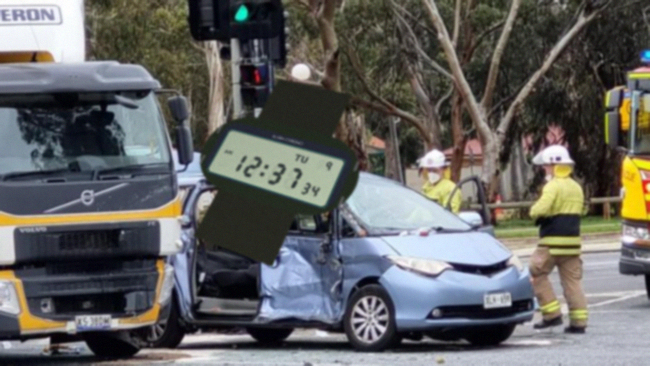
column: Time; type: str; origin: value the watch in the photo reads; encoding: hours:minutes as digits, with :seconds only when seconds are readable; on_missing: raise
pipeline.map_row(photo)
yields 12:37
